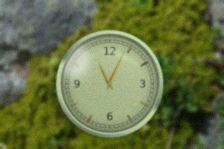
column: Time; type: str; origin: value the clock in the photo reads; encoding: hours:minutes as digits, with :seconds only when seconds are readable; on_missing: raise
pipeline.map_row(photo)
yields 11:04
